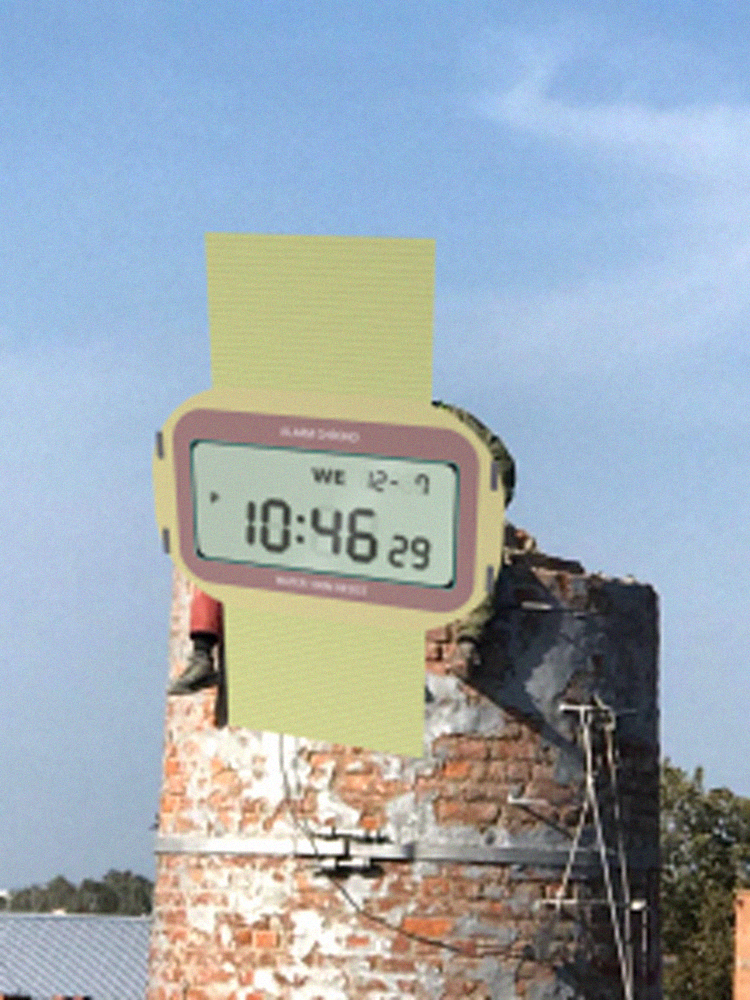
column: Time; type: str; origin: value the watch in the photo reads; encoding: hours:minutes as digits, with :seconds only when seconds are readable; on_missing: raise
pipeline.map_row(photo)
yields 10:46:29
